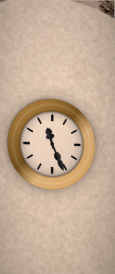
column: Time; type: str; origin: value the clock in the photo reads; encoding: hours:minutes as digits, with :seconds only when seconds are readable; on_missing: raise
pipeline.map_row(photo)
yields 11:26
